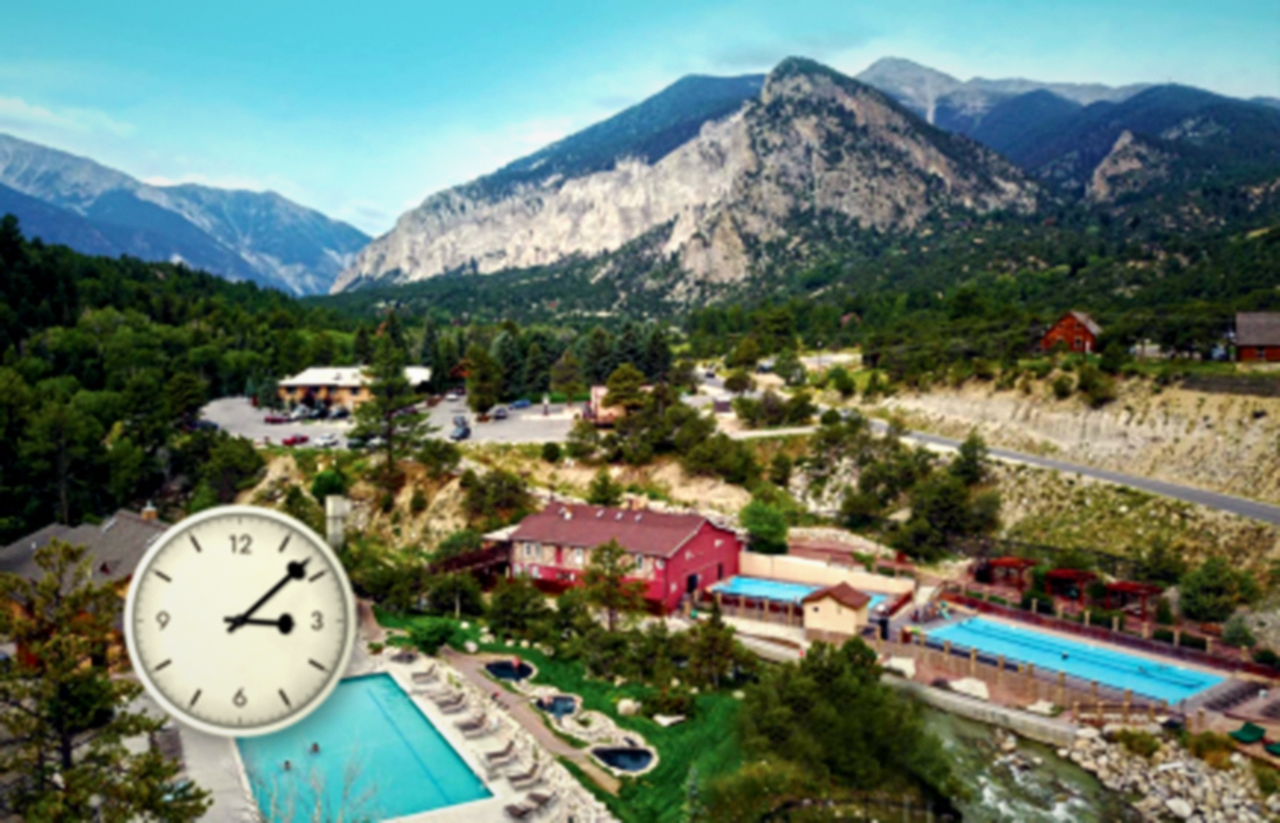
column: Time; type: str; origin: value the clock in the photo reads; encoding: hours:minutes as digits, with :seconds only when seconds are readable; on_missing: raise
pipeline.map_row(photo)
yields 3:08
